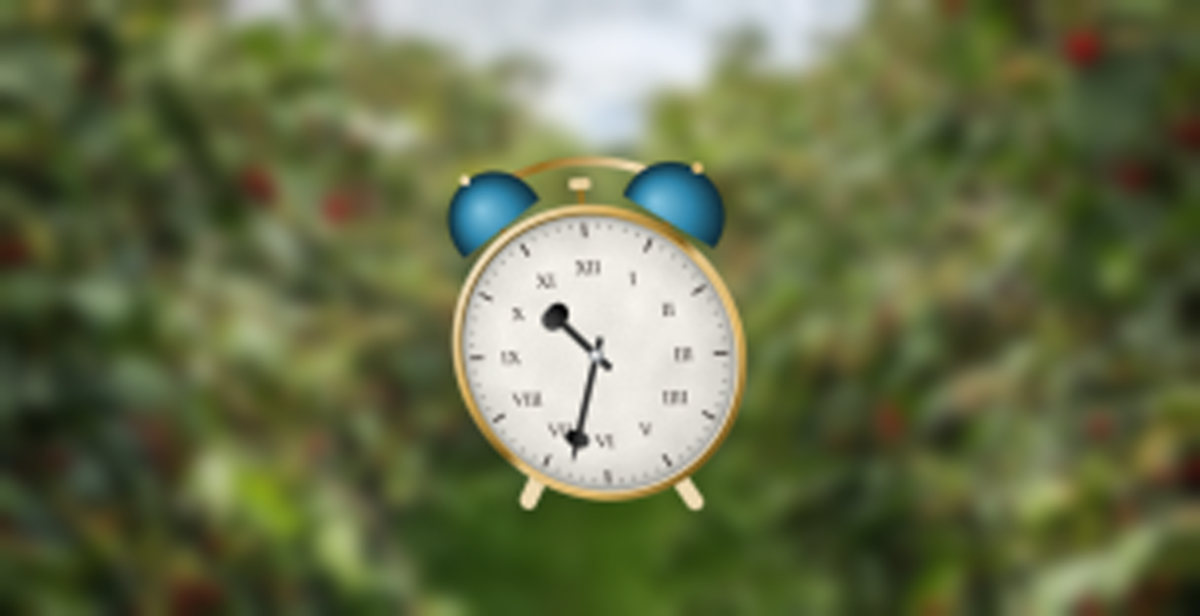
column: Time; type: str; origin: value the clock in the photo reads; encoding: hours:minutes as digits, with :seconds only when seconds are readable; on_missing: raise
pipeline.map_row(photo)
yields 10:33
